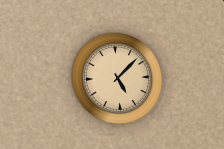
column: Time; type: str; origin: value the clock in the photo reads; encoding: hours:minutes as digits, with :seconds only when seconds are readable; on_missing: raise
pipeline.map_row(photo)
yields 5:08
